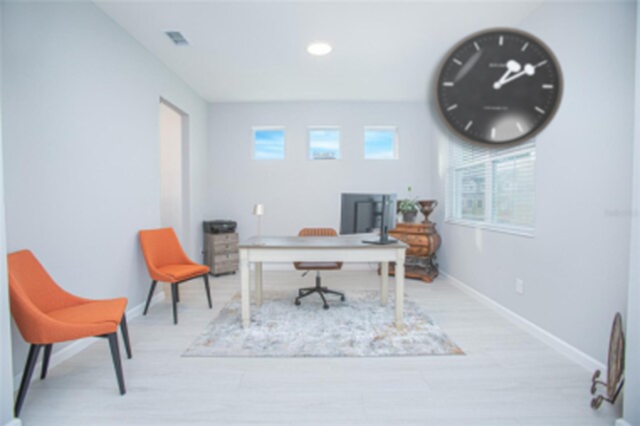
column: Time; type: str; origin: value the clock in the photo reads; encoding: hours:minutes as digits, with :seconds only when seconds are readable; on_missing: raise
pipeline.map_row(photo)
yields 1:10
